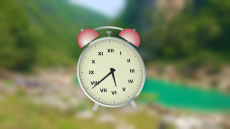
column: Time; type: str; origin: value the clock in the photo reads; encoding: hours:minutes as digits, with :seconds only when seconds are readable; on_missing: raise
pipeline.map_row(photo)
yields 5:39
